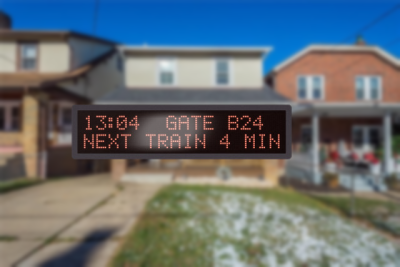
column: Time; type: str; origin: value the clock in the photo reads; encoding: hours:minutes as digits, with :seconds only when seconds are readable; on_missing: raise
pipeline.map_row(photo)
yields 13:04
